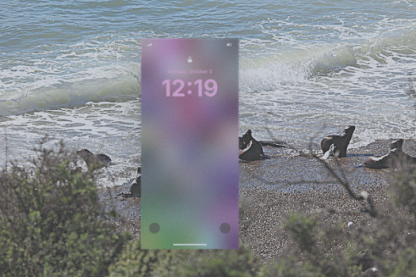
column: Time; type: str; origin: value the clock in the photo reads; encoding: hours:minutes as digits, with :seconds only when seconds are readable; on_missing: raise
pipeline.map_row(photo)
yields 12:19
